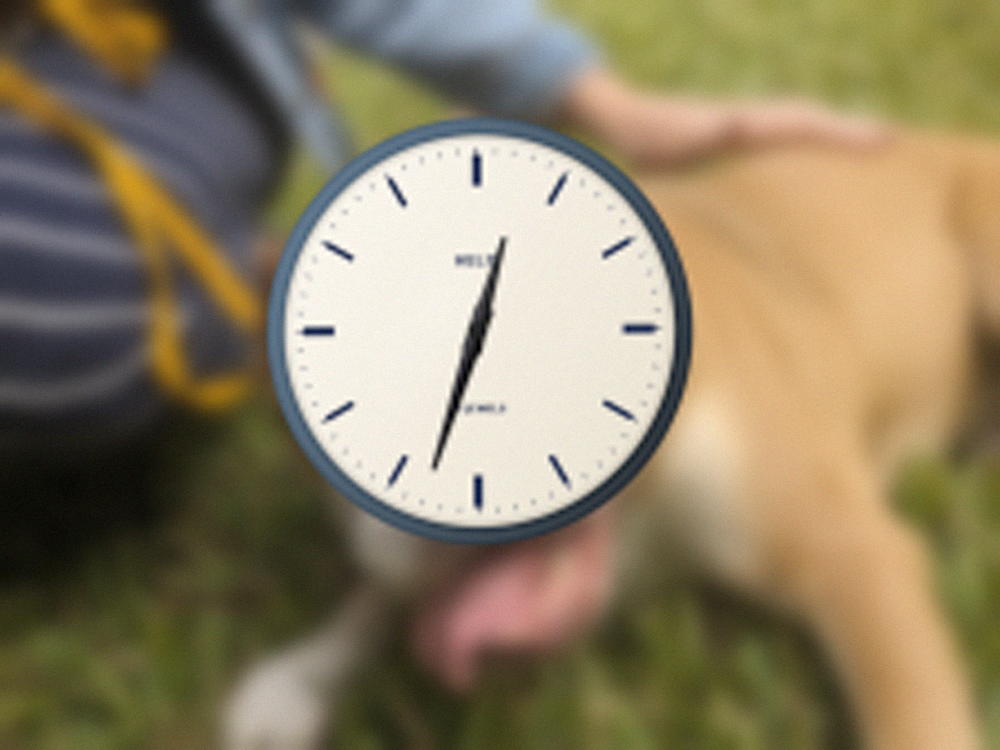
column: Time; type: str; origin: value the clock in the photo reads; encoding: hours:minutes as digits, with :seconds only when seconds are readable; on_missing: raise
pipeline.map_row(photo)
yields 12:33
